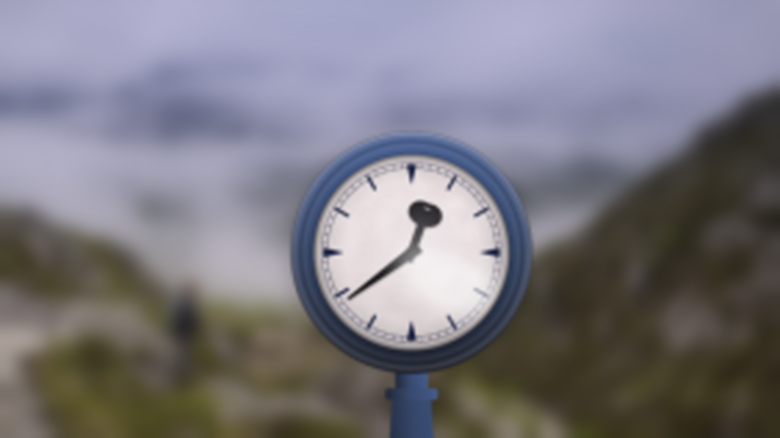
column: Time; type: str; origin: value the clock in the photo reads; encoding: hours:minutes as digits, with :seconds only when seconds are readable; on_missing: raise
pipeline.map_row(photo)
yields 12:39
